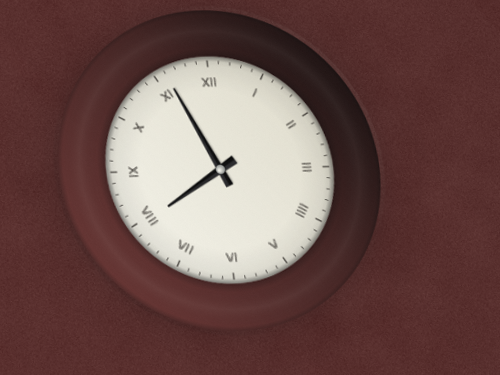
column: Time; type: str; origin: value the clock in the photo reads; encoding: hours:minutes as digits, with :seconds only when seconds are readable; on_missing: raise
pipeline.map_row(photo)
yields 7:56
